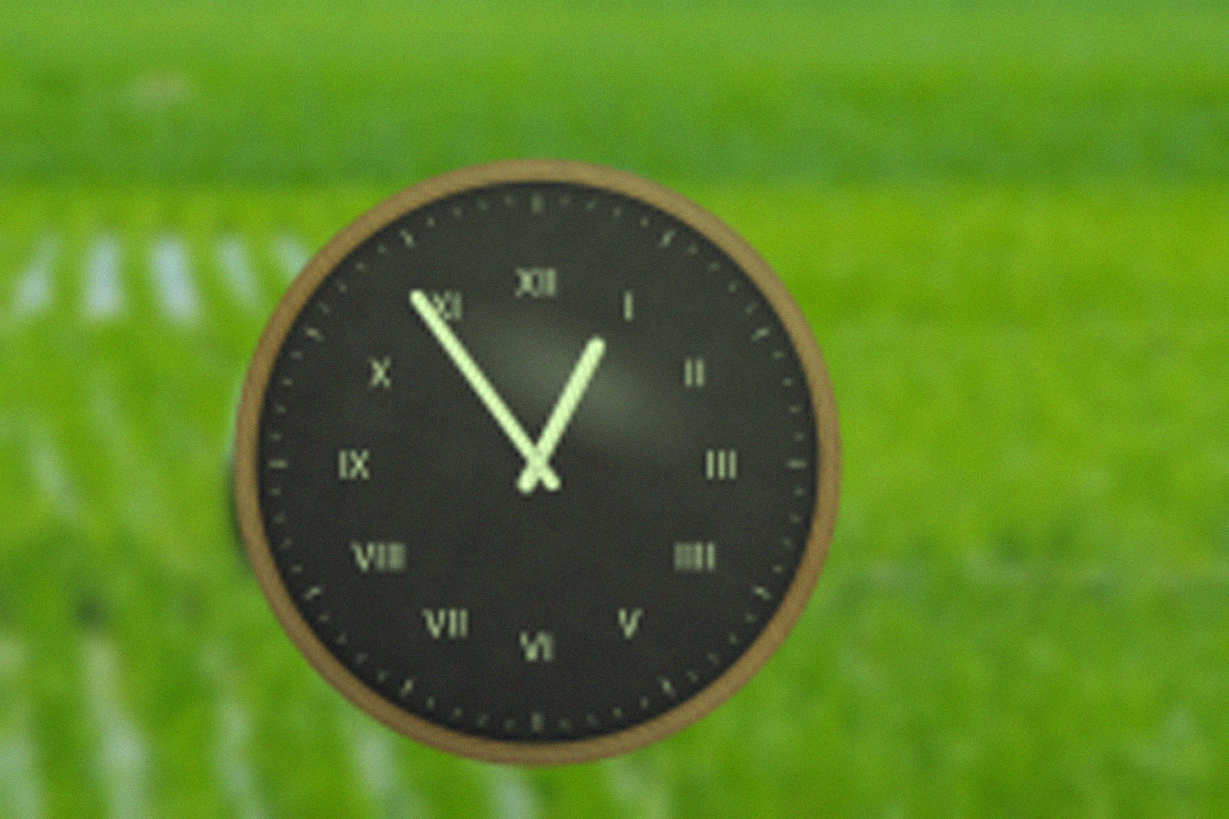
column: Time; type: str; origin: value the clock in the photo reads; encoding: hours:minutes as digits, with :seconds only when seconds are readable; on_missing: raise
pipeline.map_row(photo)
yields 12:54
